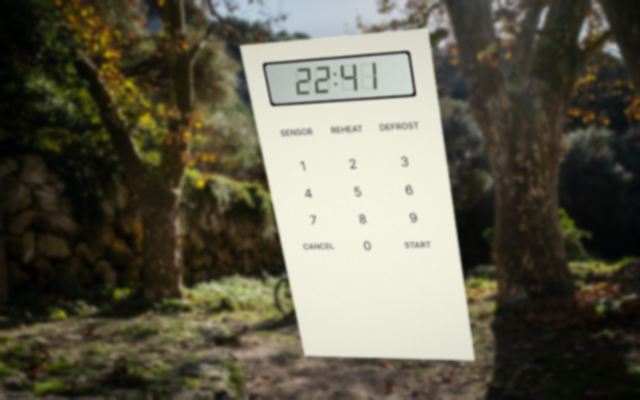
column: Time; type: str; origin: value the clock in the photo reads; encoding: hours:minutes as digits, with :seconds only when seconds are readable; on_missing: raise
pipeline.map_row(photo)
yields 22:41
